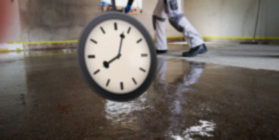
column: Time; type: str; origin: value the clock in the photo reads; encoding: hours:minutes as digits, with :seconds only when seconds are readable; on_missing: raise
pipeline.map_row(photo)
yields 8:03
